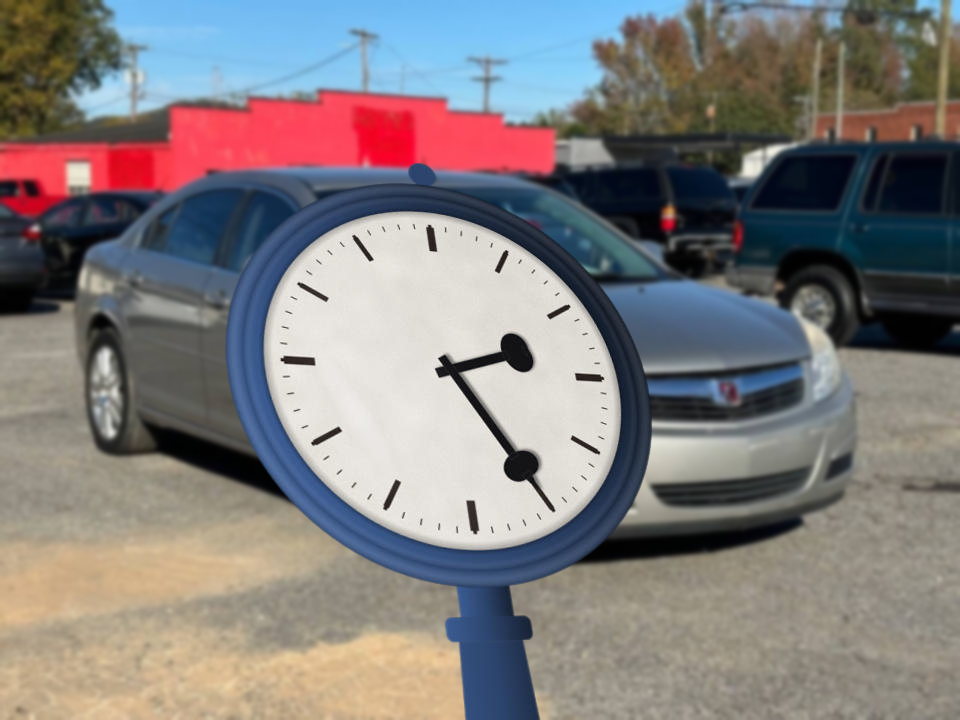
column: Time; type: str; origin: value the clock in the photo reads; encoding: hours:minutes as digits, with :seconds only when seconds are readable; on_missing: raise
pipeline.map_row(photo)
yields 2:25
